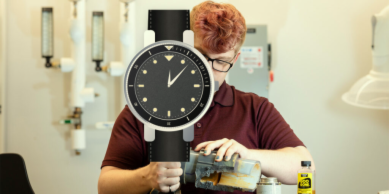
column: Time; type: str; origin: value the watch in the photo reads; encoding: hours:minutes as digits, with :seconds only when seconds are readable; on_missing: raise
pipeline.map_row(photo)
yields 12:07
